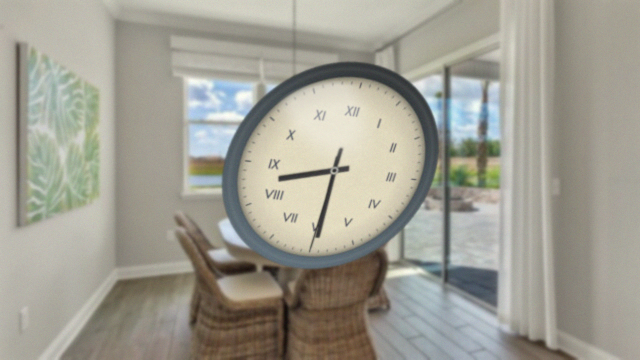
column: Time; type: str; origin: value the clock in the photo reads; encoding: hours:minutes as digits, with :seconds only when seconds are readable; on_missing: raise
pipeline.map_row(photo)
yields 8:29:30
